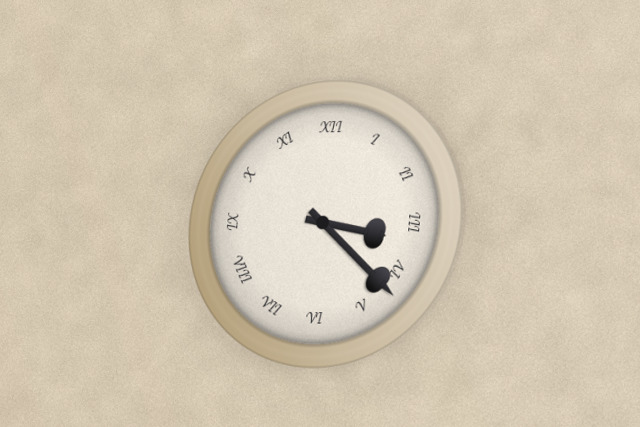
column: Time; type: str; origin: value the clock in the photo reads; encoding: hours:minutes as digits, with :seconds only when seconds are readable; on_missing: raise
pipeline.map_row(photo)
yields 3:22
